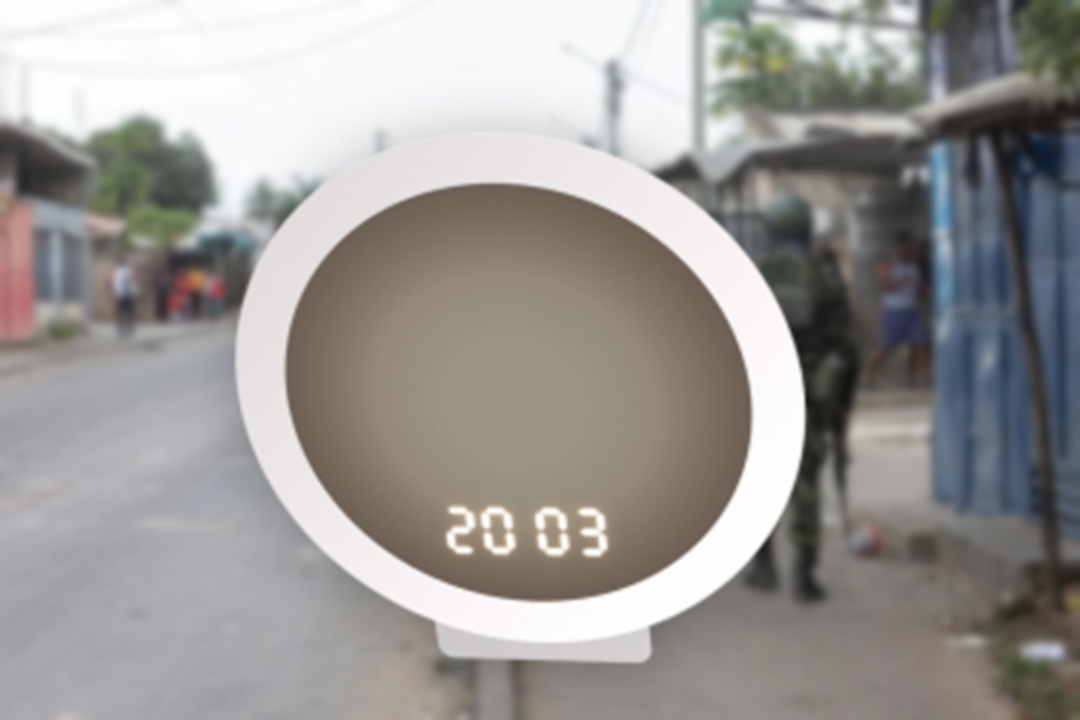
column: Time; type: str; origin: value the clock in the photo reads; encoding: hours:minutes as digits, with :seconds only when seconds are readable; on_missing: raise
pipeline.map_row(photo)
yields 20:03
